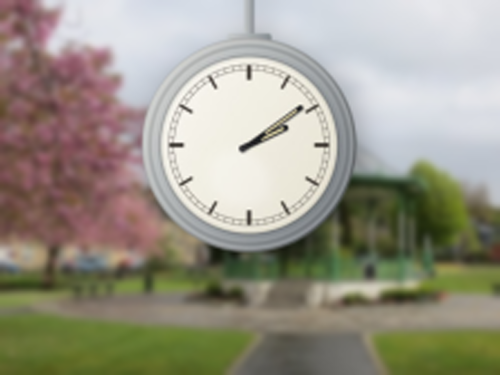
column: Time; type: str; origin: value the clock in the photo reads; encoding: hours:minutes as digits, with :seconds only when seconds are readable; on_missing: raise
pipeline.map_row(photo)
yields 2:09
